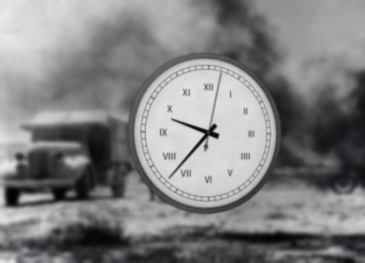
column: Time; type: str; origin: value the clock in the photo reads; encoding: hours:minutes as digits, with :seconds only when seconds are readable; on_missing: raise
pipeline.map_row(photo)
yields 9:37:02
